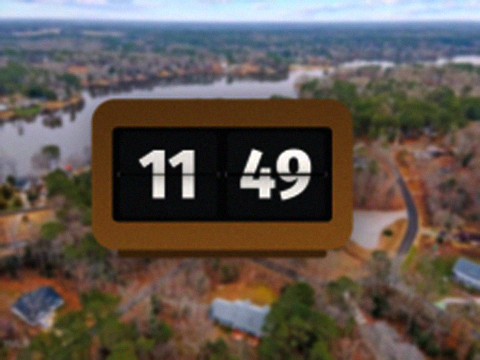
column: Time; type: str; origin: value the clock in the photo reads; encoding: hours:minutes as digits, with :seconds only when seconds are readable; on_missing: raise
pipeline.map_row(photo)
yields 11:49
